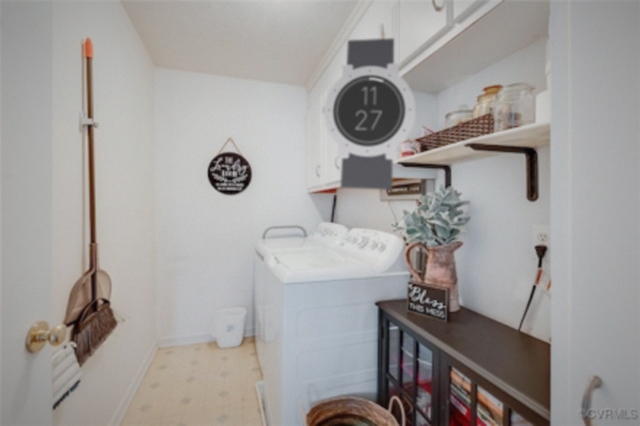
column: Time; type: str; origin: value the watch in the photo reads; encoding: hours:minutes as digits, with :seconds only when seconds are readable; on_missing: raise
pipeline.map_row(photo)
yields 11:27
